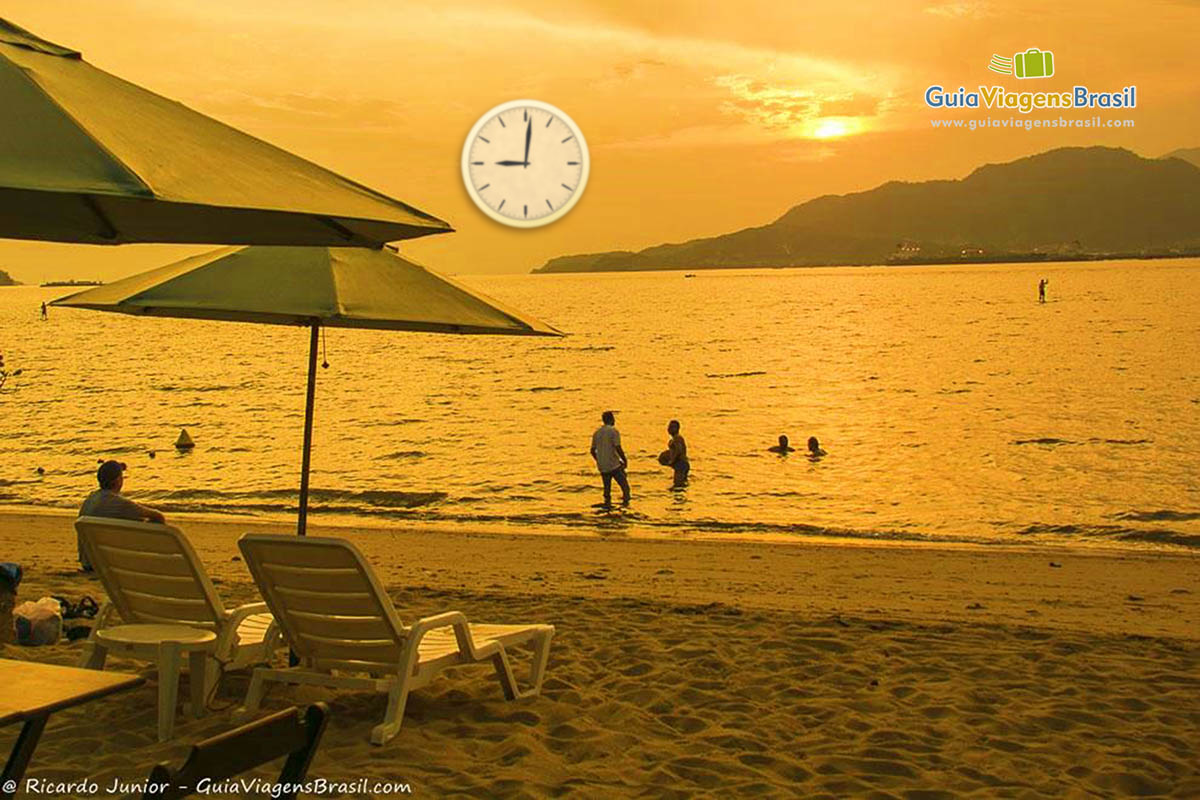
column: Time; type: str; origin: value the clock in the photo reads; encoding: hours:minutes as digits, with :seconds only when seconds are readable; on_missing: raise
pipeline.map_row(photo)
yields 9:01
